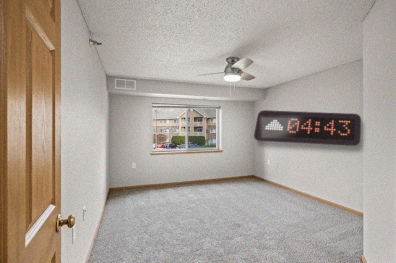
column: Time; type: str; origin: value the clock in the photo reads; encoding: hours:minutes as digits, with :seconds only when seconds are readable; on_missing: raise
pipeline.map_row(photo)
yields 4:43
